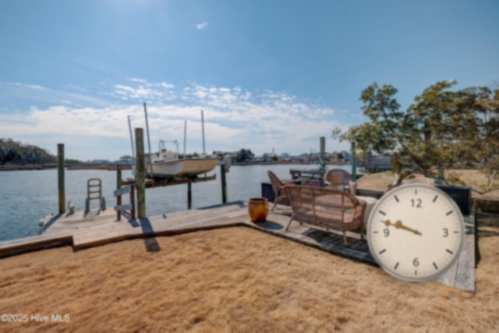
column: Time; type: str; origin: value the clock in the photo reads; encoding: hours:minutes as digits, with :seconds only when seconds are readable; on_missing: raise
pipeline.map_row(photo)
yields 9:48
